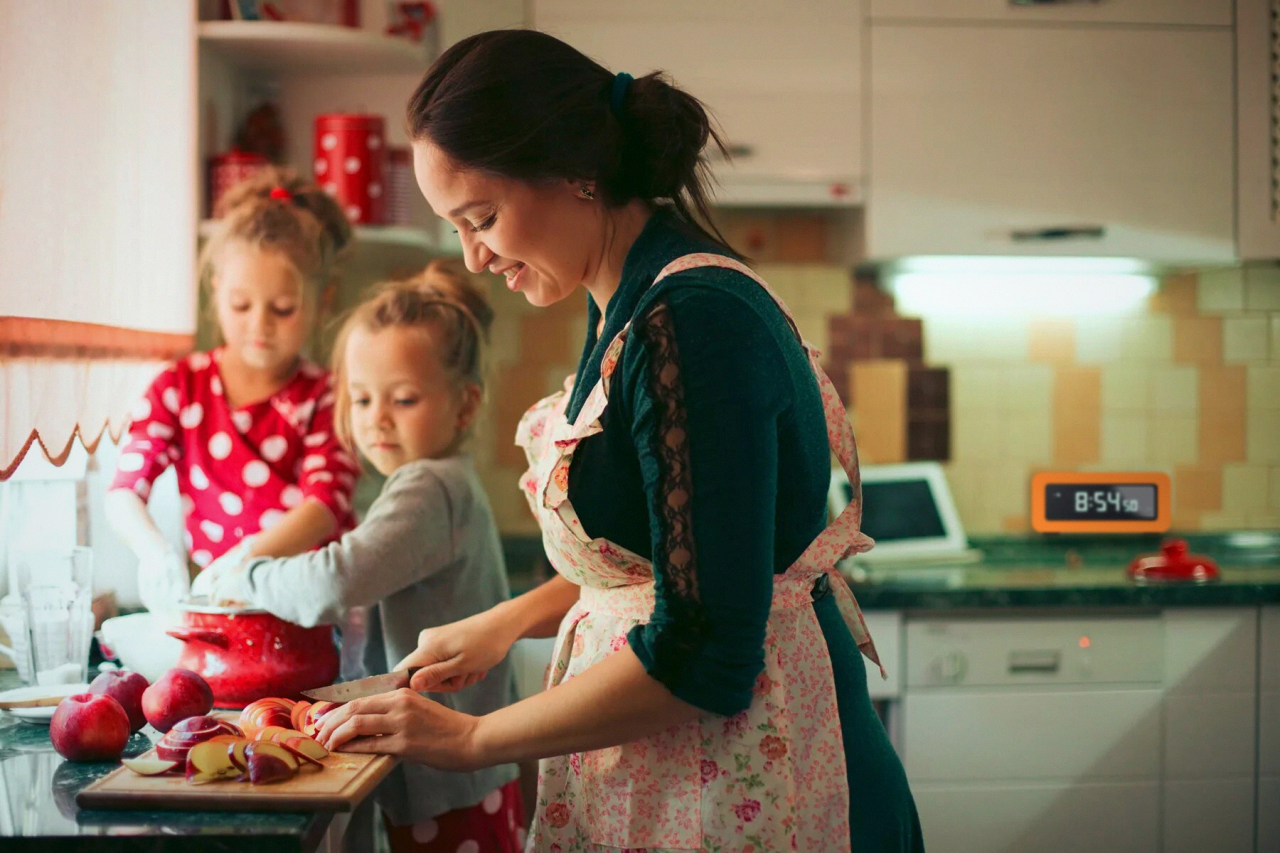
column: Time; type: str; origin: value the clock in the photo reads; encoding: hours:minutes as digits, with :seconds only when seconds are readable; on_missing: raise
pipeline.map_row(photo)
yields 8:54
